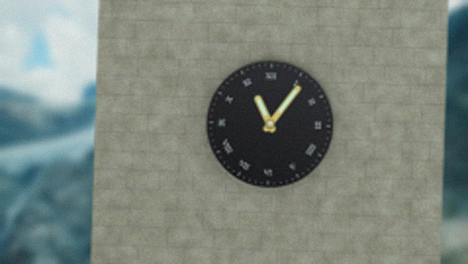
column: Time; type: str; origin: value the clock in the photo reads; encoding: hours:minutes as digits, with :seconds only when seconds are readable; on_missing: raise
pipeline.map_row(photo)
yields 11:06
